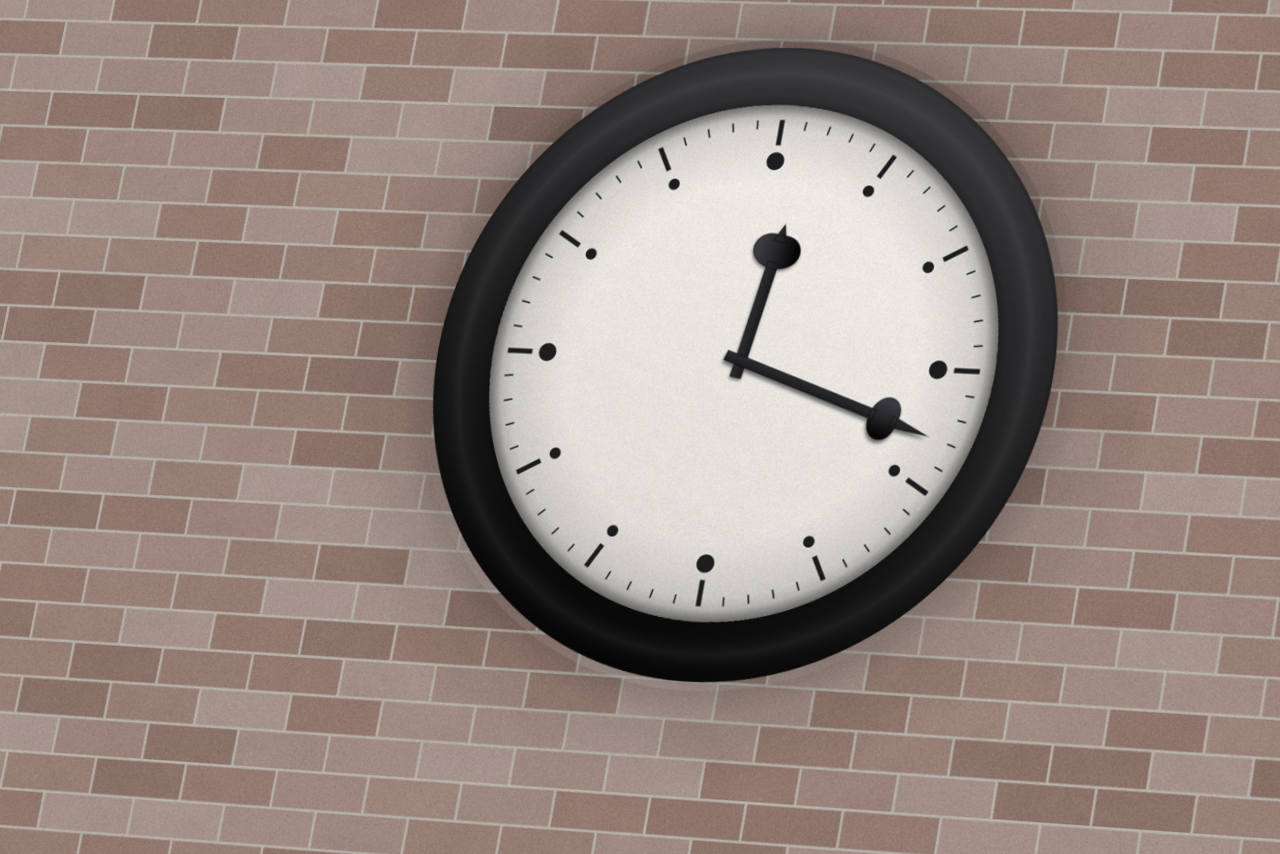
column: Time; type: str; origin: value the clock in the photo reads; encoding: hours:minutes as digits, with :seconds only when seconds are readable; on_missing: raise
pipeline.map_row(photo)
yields 12:18
